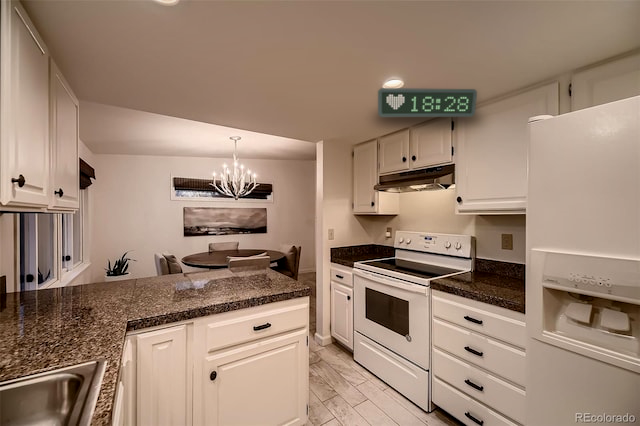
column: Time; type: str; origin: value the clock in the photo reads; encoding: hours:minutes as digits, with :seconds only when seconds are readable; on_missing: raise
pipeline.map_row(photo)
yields 18:28
